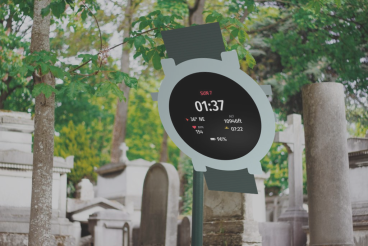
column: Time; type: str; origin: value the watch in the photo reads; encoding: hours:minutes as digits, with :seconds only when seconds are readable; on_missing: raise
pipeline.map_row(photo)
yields 1:37
